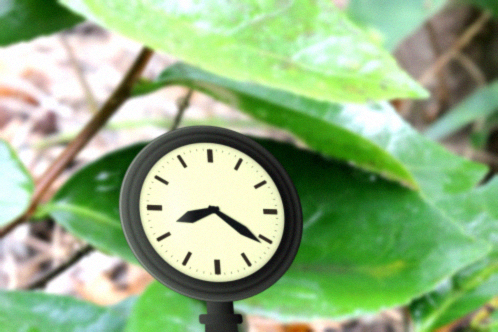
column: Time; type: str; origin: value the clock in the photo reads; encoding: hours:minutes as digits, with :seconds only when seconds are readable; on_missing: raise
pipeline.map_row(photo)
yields 8:21
